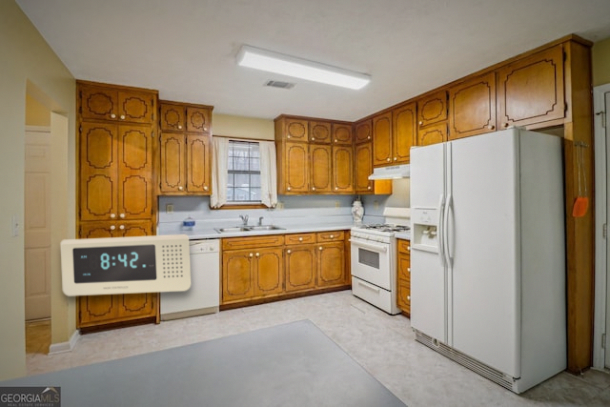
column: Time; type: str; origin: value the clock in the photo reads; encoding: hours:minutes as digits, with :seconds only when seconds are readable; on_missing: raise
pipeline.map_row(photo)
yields 8:42
